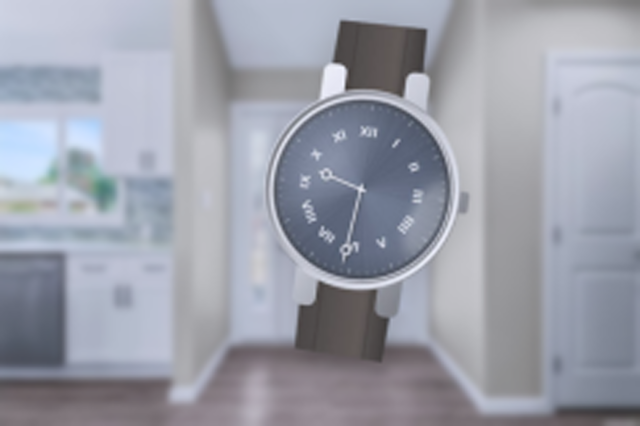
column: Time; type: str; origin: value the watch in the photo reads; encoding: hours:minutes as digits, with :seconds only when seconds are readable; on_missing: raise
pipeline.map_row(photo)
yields 9:31
